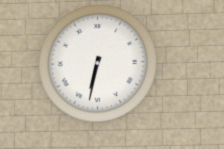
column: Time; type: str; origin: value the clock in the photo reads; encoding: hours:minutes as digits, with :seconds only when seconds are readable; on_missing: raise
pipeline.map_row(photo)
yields 6:32
